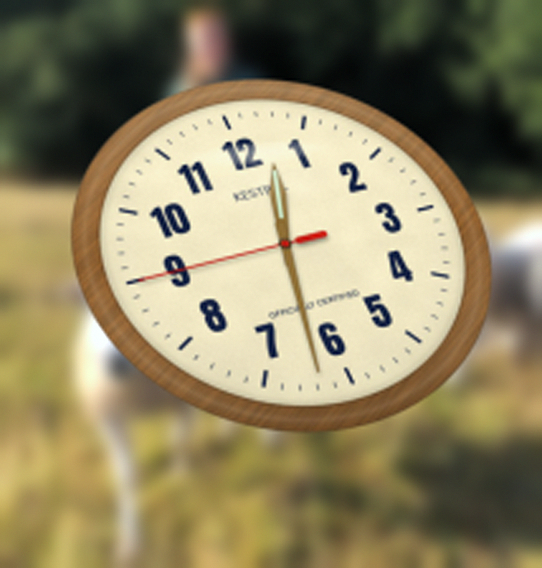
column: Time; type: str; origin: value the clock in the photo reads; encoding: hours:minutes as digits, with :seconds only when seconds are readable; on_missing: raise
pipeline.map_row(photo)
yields 12:31:45
